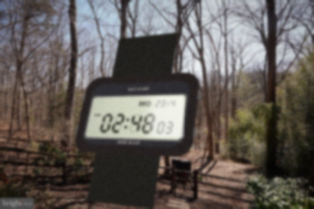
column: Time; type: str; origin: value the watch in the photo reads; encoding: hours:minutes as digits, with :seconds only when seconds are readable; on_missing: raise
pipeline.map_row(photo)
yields 2:48:03
